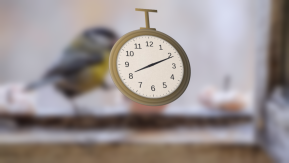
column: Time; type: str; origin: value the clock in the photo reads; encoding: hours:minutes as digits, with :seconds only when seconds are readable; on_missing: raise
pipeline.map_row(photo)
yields 8:11
